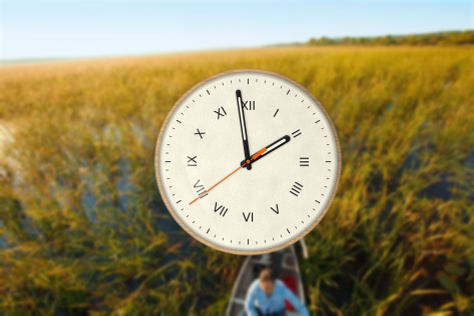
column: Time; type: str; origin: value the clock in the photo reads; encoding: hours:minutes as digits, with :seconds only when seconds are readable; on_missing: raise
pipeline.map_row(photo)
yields 1:58:39
